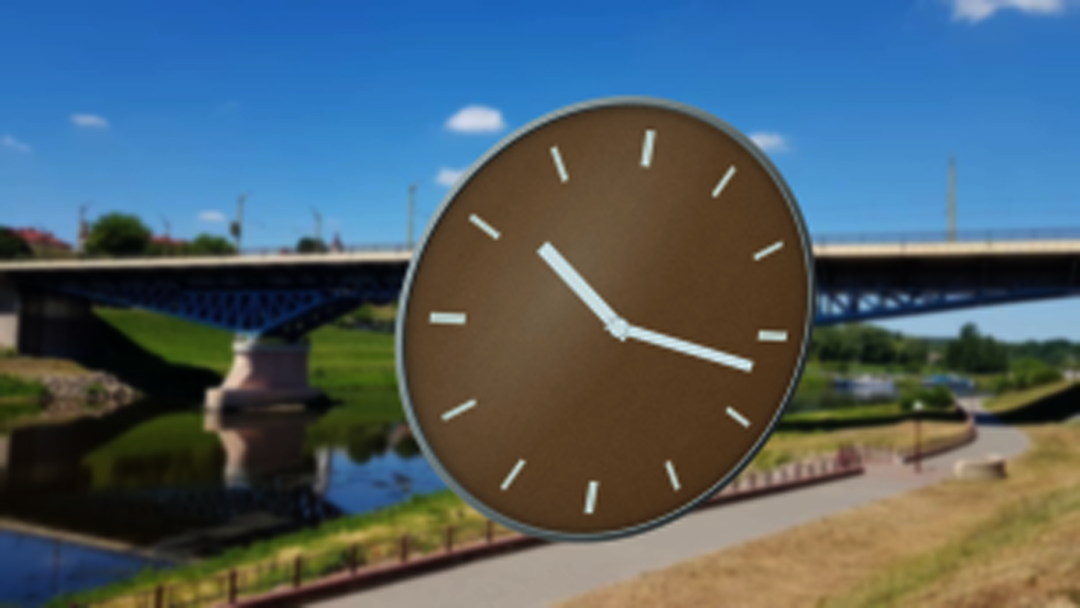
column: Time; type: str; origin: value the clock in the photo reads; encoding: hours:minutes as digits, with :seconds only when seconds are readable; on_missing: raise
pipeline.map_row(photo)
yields 10:17
